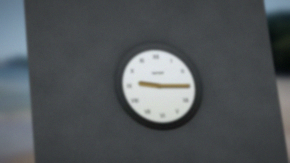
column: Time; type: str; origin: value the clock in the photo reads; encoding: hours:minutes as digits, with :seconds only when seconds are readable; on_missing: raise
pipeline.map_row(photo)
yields 9:15
